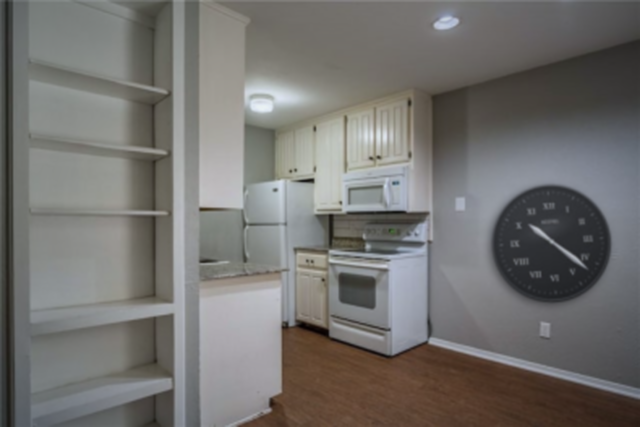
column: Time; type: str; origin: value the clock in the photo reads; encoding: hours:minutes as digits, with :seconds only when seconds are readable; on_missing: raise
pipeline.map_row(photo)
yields 10:22
